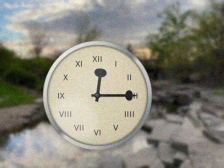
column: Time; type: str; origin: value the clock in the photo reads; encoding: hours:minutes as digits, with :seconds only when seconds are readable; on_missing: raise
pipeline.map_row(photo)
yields 12:15
